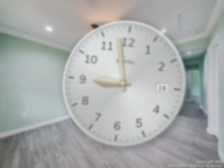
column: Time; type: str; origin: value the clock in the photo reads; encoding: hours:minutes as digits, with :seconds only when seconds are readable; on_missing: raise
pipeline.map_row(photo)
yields 8:58
